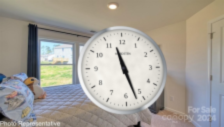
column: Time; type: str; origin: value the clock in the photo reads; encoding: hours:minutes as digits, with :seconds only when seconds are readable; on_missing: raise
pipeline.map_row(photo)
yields 11:27
